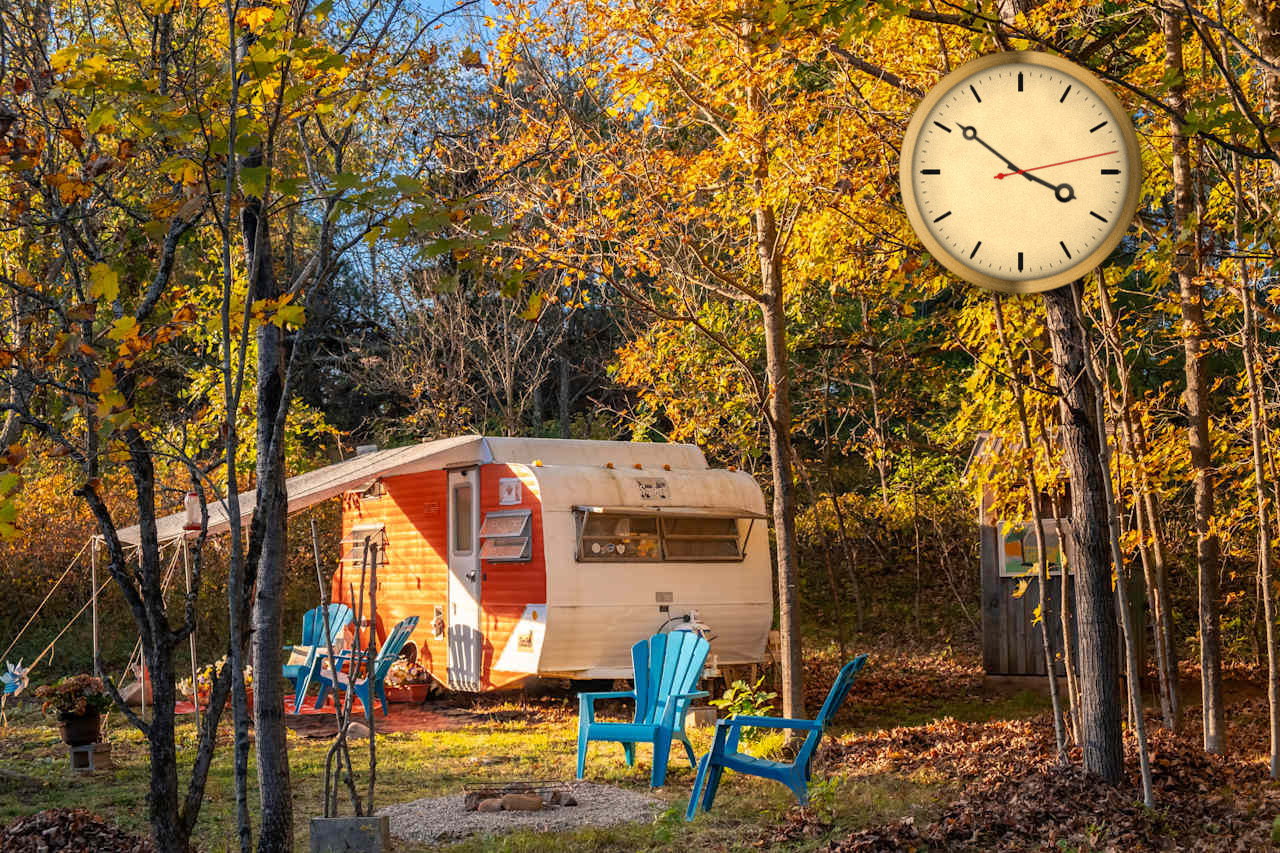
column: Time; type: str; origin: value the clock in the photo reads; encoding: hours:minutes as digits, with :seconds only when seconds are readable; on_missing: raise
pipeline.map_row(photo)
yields 3:51:13
